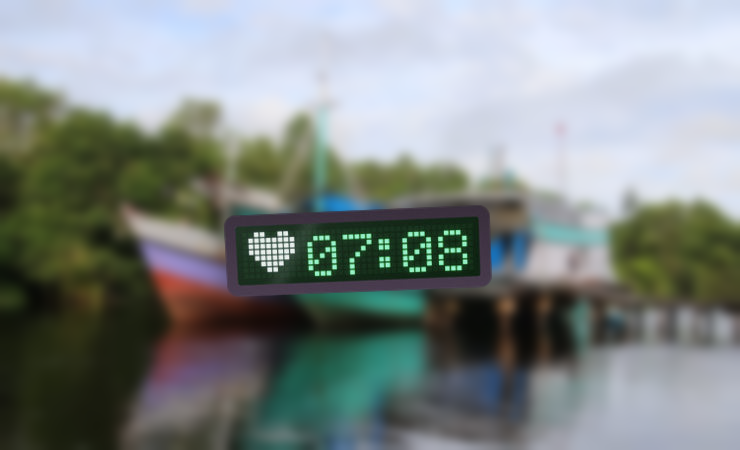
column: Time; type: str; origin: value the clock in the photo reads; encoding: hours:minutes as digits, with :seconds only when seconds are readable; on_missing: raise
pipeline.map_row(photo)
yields 7:08
